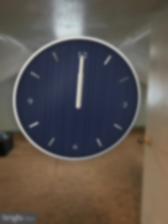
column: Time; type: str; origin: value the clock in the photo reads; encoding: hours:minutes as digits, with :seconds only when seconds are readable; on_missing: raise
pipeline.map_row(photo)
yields 12:00
